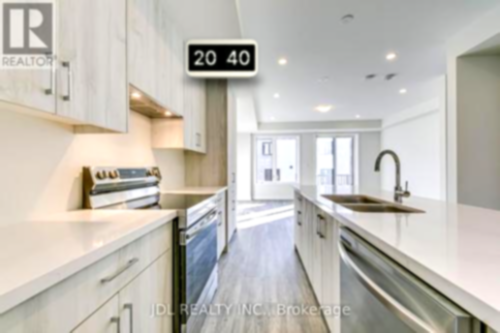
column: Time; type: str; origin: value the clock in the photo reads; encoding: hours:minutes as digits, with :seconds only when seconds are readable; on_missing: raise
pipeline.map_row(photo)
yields 20:40
